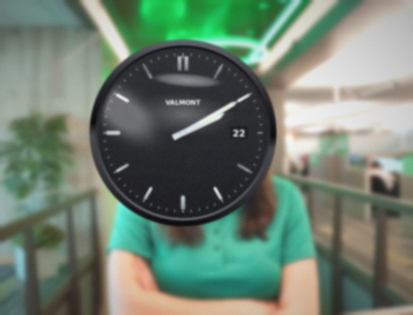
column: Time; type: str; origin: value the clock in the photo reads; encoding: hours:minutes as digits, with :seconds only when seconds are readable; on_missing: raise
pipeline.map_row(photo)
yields 2:10
